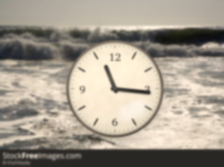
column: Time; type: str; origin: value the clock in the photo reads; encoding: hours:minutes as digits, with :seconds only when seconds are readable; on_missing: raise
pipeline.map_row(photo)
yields 11:16
